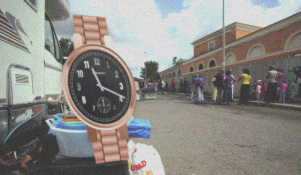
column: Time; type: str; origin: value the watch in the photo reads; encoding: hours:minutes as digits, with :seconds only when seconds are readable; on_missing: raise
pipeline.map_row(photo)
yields 11:19
